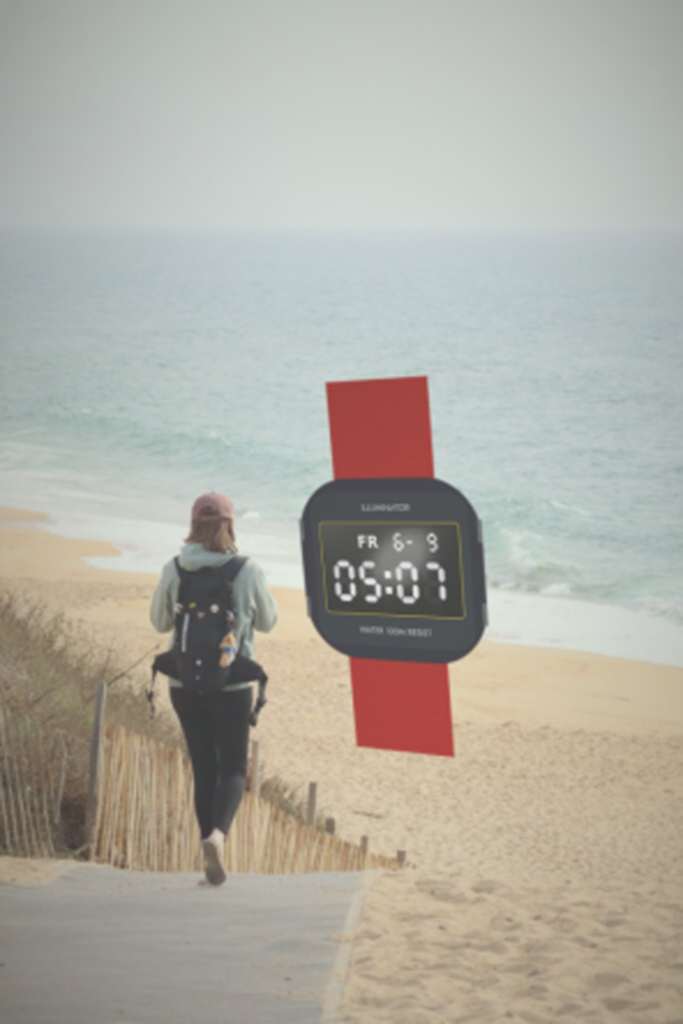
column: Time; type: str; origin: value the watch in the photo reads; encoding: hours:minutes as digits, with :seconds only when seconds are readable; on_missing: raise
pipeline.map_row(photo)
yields 5:07
